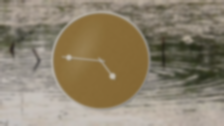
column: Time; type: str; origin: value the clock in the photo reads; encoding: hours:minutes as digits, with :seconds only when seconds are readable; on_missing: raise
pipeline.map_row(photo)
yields 4:46
